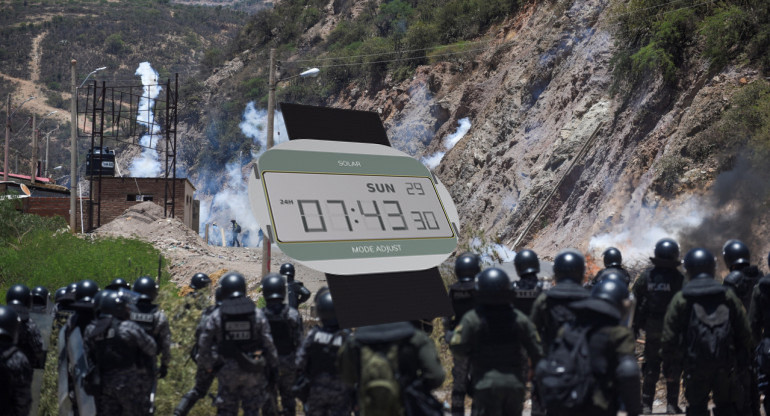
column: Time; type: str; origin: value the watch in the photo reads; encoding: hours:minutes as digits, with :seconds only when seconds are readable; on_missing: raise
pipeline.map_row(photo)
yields 7:43:30
